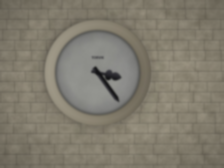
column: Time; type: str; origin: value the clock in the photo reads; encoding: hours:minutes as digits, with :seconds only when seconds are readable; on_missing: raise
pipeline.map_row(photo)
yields 3:24
